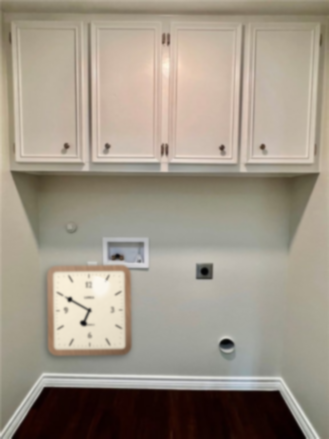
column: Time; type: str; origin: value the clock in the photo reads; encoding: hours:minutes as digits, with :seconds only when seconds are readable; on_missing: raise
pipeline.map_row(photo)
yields 6:50
